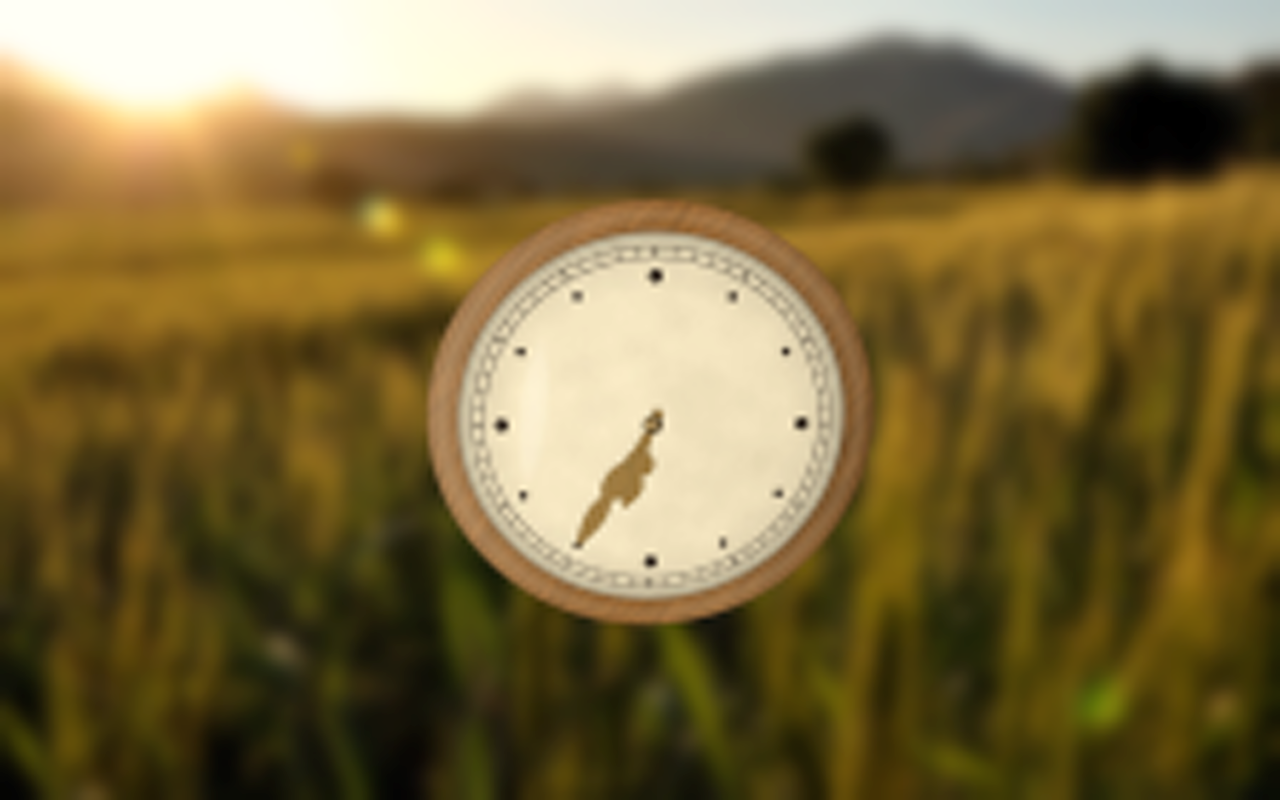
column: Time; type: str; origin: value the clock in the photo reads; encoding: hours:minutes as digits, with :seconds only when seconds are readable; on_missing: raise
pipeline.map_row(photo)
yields 6:35
